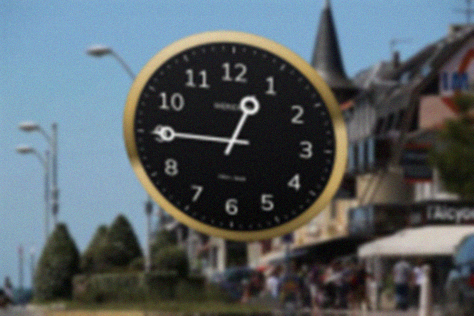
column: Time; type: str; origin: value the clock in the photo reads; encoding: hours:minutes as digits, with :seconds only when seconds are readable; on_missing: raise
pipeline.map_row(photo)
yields 12:45
